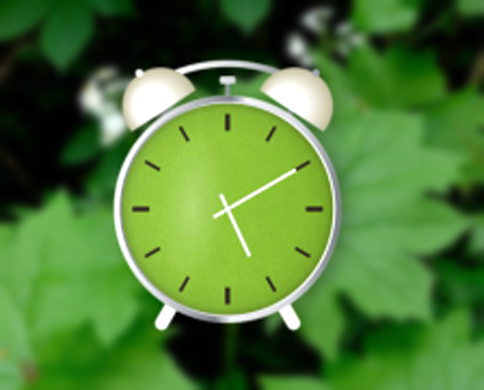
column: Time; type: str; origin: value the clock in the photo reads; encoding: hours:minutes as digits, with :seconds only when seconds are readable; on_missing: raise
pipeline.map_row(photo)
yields 5:10
